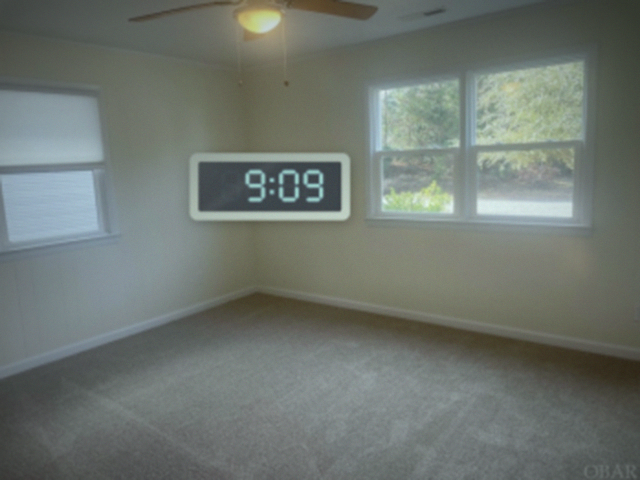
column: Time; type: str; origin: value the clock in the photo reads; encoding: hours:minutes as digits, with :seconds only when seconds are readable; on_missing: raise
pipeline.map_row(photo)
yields 9:09
